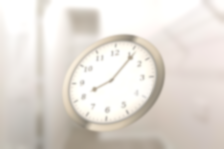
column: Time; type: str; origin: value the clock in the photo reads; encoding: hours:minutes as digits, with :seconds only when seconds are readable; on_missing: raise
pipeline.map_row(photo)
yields 8:06
